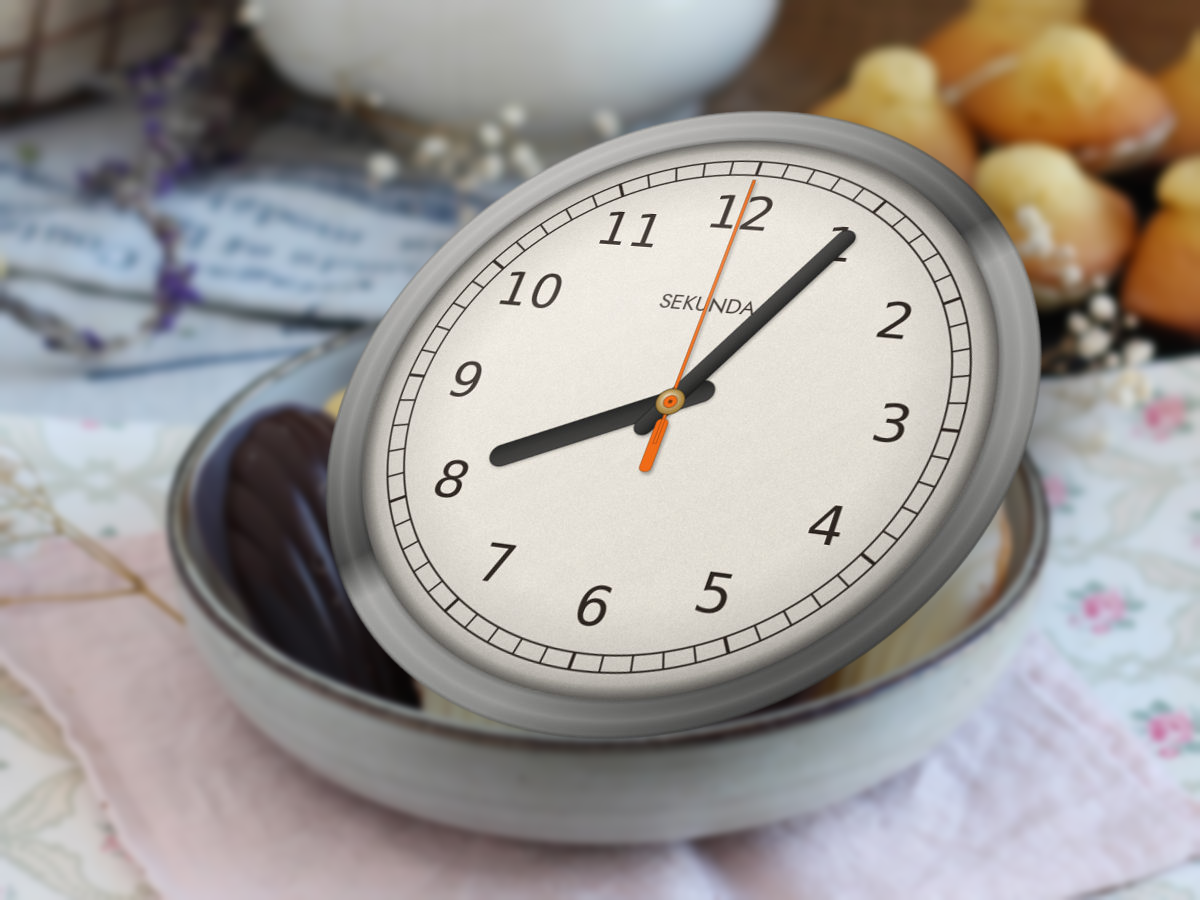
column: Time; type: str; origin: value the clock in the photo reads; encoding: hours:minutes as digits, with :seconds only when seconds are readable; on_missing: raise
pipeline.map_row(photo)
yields 8:05:00
